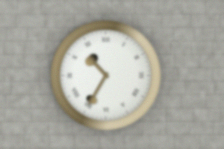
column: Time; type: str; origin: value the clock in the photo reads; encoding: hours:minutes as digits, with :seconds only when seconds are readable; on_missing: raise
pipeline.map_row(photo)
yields 10:35
